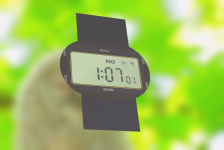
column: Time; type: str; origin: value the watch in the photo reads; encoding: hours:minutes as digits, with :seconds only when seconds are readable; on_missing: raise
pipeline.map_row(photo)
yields 1:07:01
